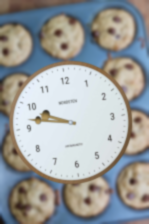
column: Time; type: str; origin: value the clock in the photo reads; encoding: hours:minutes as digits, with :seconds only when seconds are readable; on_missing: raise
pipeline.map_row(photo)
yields 9:47
